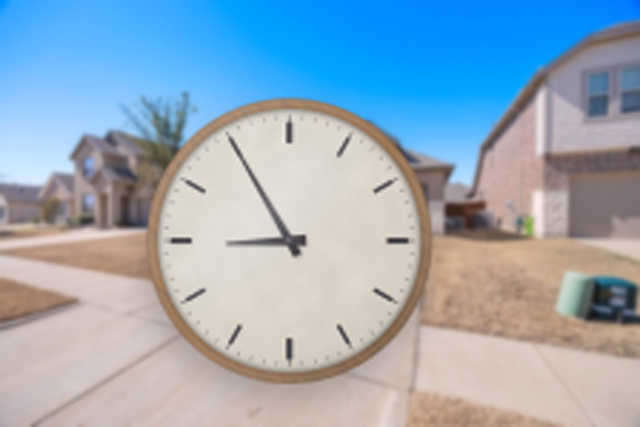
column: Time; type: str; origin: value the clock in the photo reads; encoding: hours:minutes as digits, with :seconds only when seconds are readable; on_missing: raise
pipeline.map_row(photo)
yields 8:55
